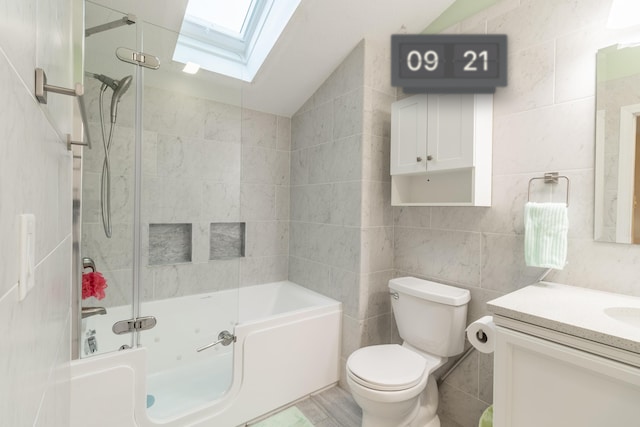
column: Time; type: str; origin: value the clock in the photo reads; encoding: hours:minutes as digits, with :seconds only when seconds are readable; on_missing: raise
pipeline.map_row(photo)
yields 9:21
